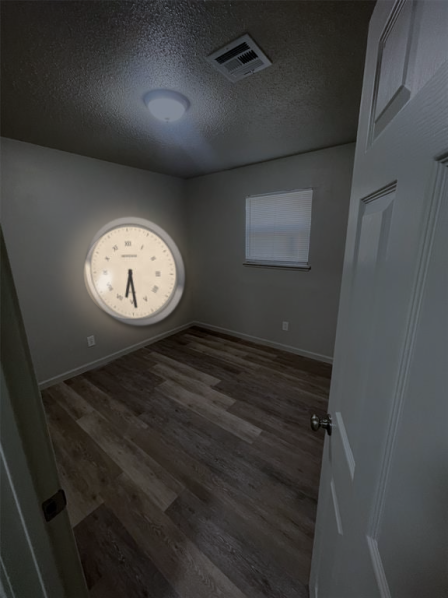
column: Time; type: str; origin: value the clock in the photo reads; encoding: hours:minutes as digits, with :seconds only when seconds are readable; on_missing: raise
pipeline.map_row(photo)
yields 6:29
